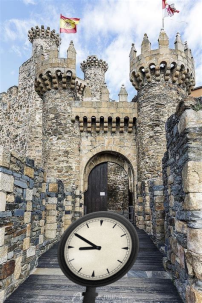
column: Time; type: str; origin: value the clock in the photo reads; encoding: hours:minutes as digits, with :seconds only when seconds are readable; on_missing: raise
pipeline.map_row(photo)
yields 8:50
